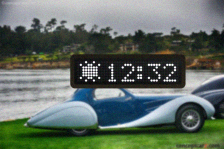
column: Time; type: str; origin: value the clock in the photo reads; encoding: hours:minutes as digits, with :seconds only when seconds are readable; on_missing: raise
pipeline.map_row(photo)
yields 12:32
